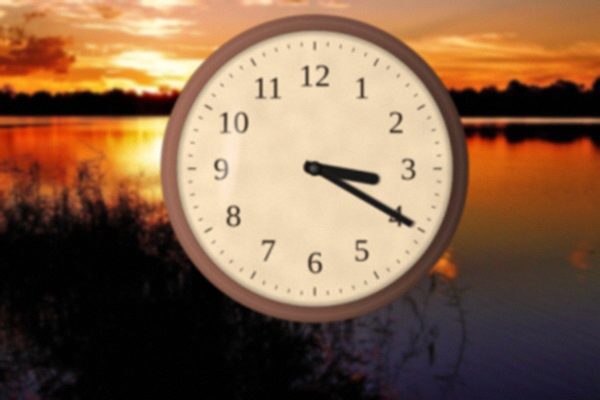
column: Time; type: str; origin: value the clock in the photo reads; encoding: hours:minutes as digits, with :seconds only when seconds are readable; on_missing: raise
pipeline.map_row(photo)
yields 3:20
